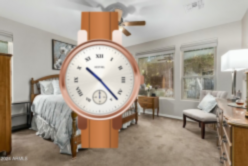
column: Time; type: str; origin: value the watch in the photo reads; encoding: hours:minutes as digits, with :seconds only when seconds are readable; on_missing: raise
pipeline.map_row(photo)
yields 10:23
